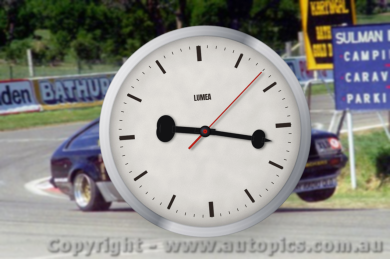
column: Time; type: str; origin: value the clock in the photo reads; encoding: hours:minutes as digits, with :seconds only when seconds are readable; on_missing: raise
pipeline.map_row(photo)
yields 9:17:08
